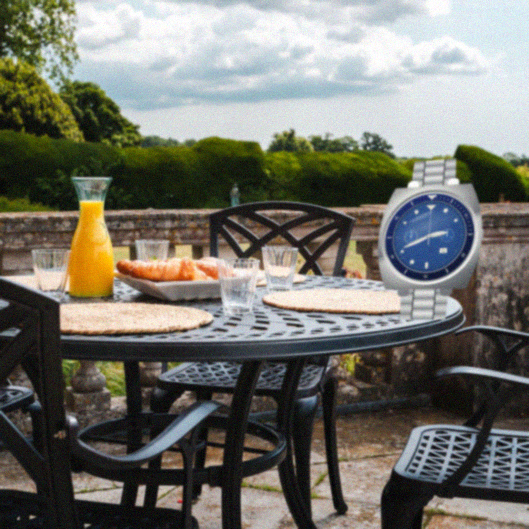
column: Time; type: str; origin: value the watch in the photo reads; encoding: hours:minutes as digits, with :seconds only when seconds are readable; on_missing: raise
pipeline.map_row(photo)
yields 2:41
